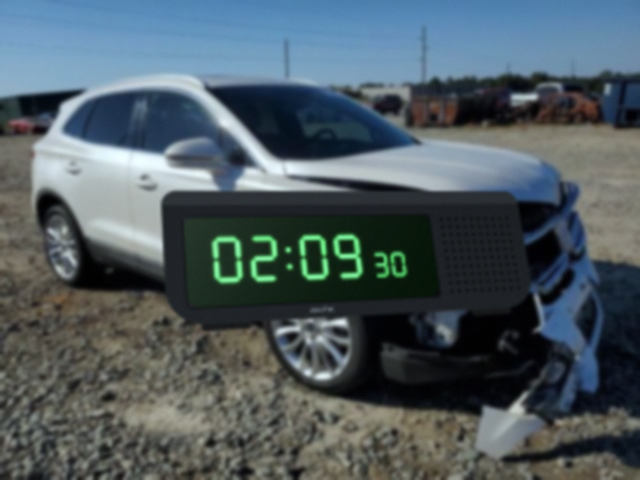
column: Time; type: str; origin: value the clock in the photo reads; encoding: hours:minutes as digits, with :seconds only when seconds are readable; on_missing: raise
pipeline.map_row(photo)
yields 2:09:30
